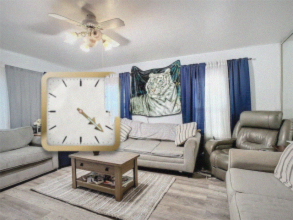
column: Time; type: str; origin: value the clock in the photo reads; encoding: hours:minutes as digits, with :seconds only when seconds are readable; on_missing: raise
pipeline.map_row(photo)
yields 4:22
